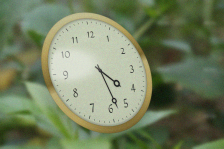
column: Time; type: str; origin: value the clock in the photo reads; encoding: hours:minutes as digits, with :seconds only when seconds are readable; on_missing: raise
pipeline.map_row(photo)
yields 4:28
